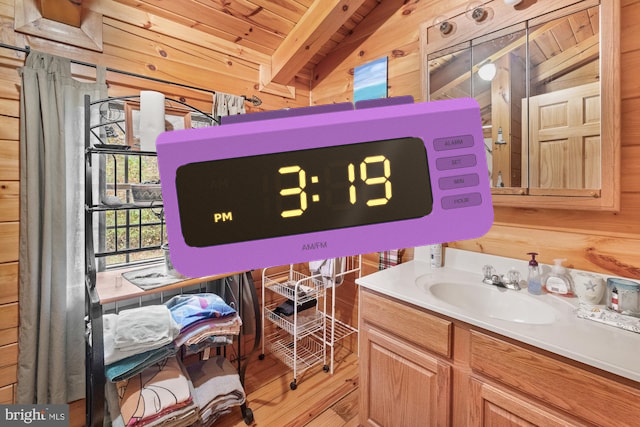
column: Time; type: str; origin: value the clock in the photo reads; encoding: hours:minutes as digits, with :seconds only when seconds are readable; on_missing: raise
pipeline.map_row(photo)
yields 3:19
